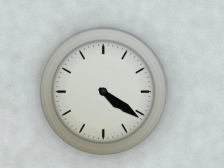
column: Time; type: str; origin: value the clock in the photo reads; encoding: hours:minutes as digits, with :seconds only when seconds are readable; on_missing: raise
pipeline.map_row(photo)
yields 4:21
